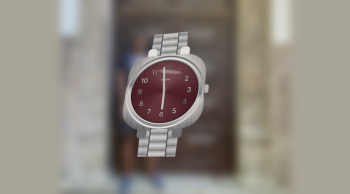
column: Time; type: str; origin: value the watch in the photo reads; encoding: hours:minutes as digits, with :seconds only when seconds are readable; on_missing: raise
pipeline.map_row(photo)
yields 5:59
